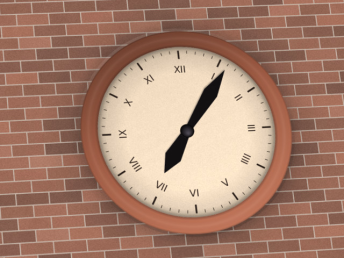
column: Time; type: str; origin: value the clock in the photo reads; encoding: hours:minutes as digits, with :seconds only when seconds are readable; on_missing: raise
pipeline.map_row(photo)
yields 7:06
